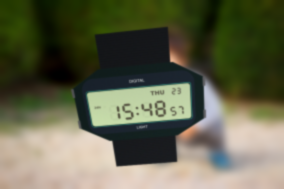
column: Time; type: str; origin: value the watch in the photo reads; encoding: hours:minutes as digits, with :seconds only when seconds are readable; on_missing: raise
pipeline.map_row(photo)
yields 15:48
